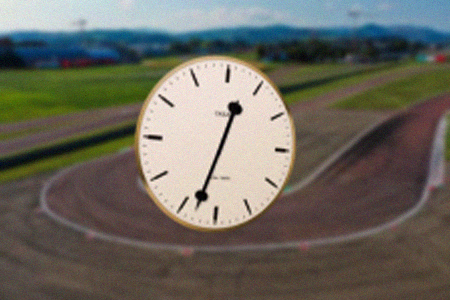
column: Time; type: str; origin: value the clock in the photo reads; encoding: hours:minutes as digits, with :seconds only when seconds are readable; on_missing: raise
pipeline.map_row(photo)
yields 12:33
